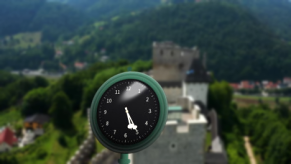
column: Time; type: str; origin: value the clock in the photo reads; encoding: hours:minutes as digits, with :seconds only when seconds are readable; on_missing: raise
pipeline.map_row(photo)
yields 5:25
